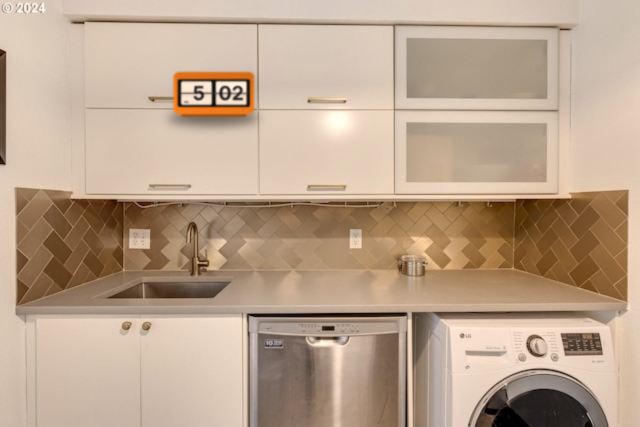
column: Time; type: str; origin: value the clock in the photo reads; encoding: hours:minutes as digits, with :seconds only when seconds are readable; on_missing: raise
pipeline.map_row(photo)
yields 5:02
